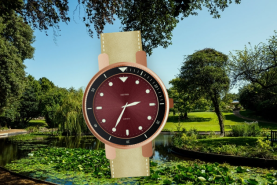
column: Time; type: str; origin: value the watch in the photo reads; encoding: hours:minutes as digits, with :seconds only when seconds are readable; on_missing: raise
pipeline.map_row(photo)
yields 2:35
